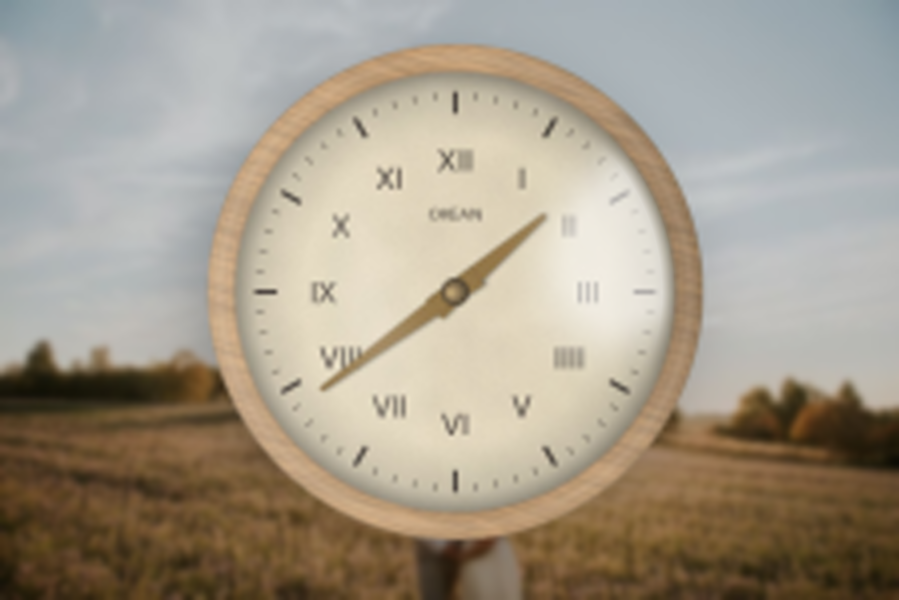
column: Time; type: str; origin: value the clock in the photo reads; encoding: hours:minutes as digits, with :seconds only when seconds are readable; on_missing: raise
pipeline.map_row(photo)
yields 1:39
